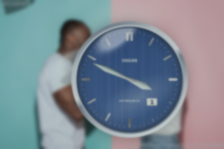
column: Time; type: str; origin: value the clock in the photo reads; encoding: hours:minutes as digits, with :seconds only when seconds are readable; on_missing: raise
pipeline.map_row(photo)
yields 3:49
